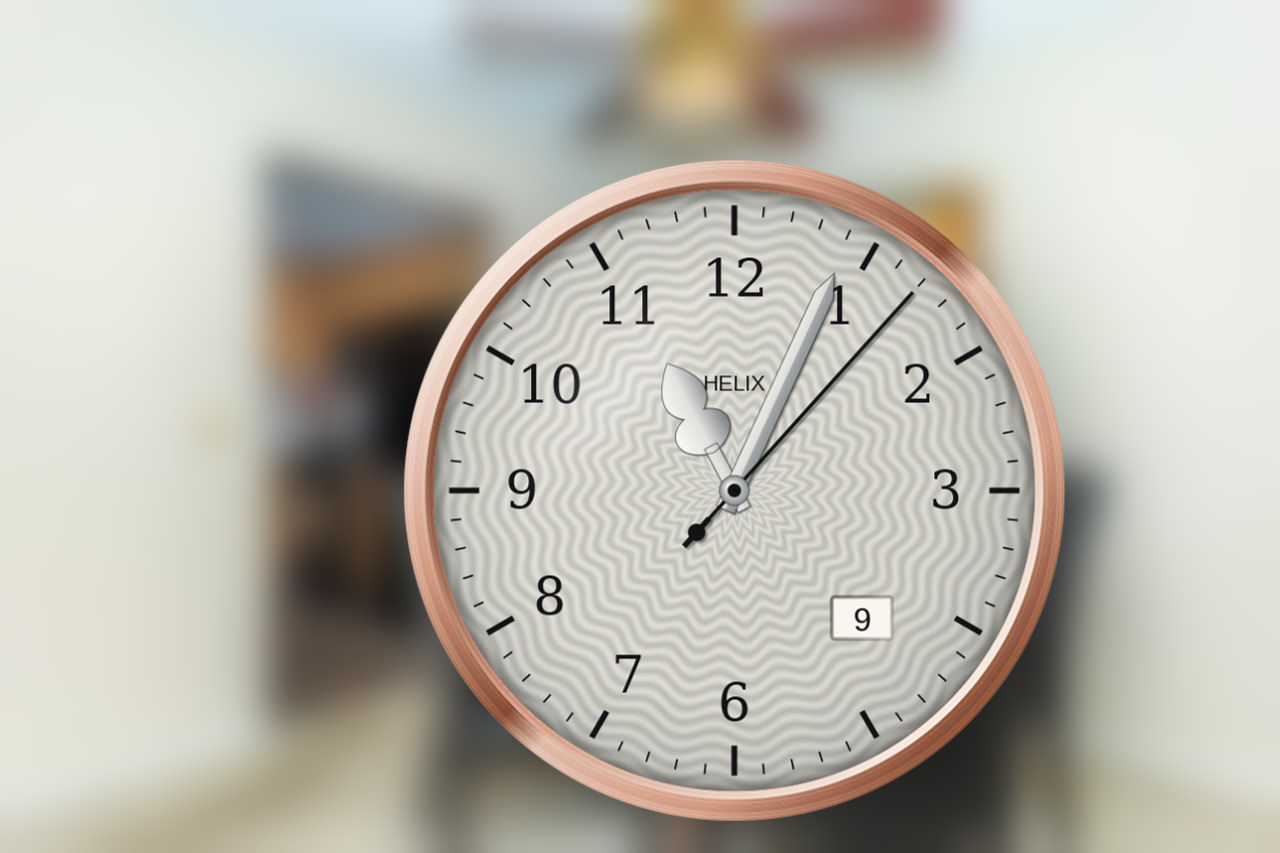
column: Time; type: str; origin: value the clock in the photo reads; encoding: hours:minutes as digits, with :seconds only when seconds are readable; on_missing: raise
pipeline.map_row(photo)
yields 11:04:07
